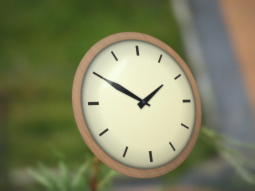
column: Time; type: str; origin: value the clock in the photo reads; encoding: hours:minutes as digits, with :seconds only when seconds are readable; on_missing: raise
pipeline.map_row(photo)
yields 1:50
